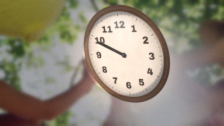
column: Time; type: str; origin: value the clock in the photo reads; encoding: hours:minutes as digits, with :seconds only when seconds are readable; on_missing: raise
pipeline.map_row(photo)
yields 9:49
